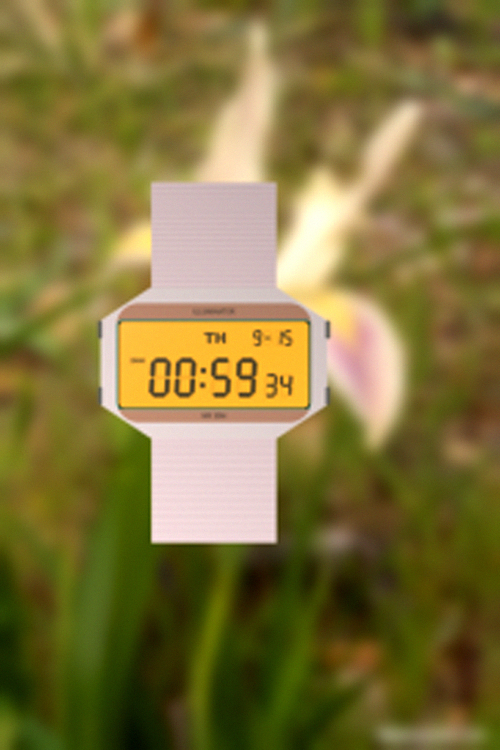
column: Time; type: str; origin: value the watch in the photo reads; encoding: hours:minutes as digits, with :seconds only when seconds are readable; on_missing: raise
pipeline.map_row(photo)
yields 0:59:34
